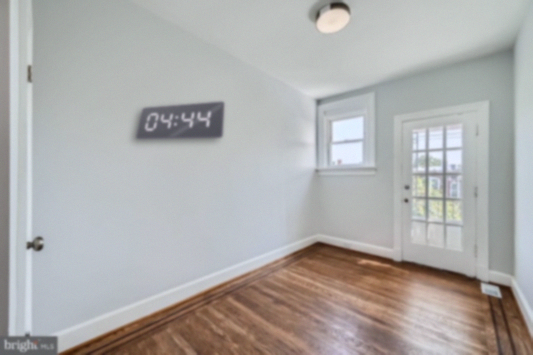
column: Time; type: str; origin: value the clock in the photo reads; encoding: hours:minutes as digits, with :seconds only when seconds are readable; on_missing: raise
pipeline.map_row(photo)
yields 4:44
